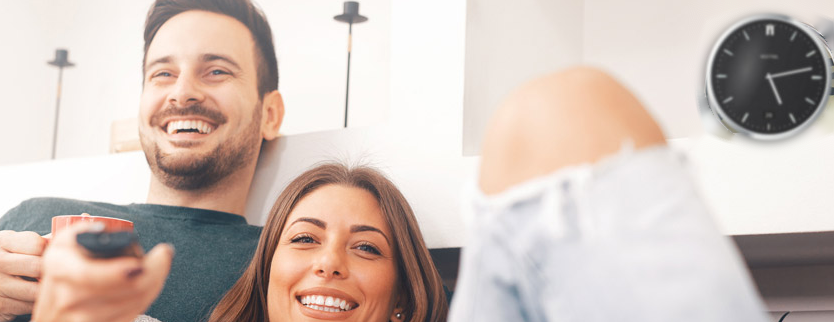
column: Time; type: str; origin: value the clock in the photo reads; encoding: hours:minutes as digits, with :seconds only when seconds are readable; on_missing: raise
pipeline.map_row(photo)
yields 5:13
